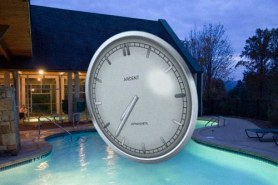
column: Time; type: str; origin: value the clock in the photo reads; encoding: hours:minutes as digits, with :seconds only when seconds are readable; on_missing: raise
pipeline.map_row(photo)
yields 7:37
